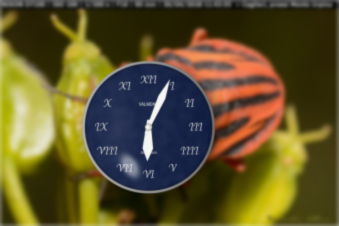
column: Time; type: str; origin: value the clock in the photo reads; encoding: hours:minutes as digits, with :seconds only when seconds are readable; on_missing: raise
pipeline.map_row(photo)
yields 6:04
